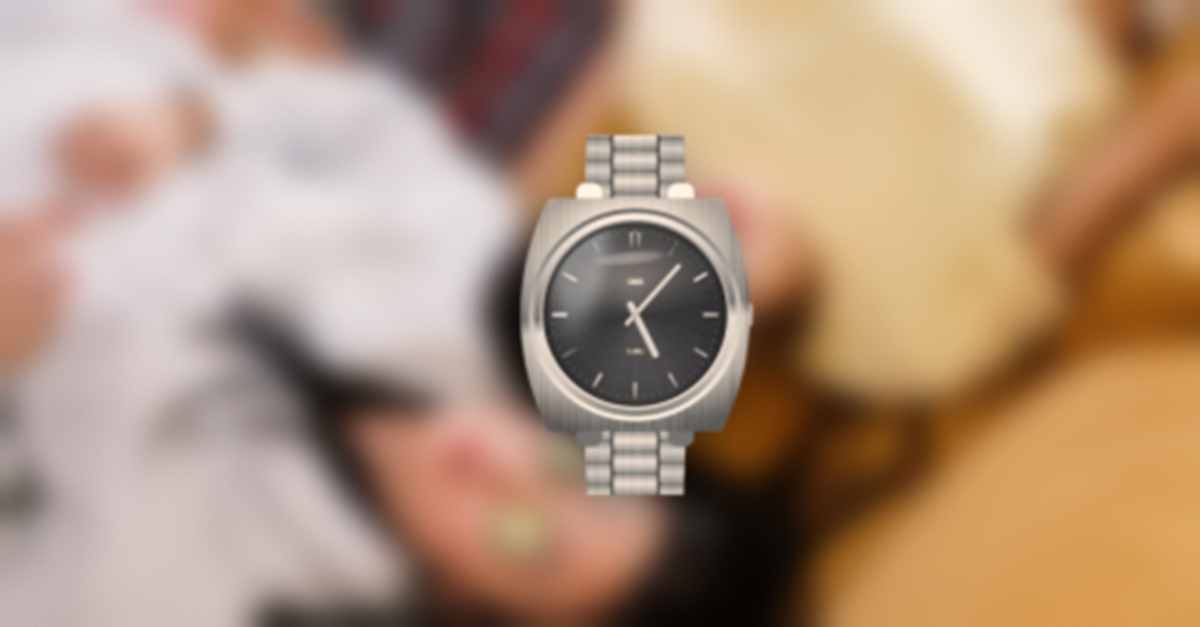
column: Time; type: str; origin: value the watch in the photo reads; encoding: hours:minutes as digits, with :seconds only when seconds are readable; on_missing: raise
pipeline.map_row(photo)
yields 5:07
